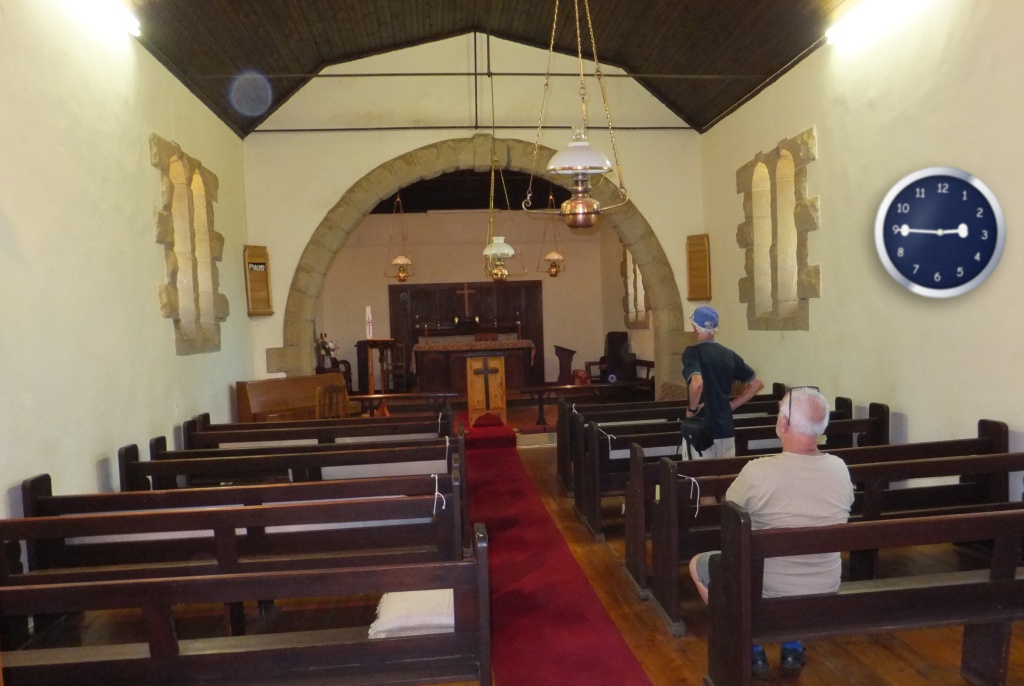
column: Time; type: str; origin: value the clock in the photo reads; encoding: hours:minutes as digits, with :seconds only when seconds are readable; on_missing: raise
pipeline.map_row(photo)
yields 2:45
